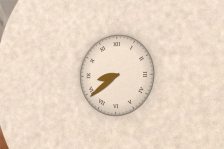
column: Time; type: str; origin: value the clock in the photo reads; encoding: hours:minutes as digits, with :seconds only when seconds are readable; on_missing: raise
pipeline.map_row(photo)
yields 8:39
